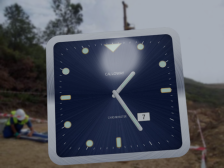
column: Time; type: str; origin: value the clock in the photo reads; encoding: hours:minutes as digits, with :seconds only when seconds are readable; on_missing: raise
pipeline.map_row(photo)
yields 1:25
